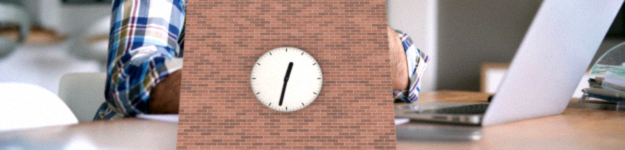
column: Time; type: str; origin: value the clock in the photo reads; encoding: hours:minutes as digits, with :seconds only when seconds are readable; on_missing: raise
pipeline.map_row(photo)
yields 12:32
